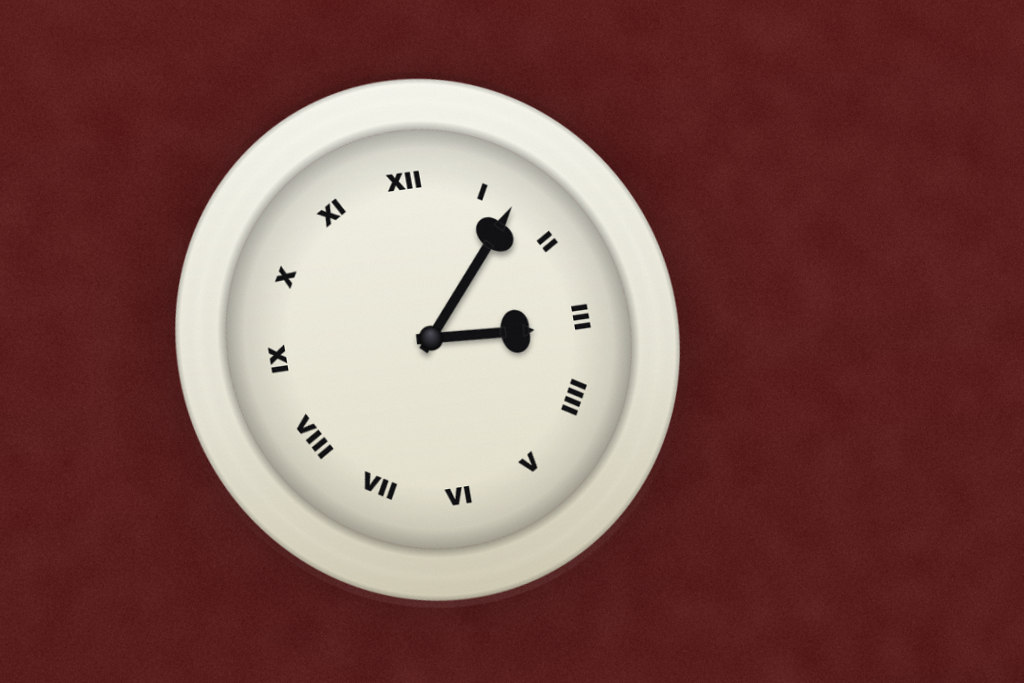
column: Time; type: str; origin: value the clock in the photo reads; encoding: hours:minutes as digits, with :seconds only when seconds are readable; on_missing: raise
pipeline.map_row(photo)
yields 3:07
